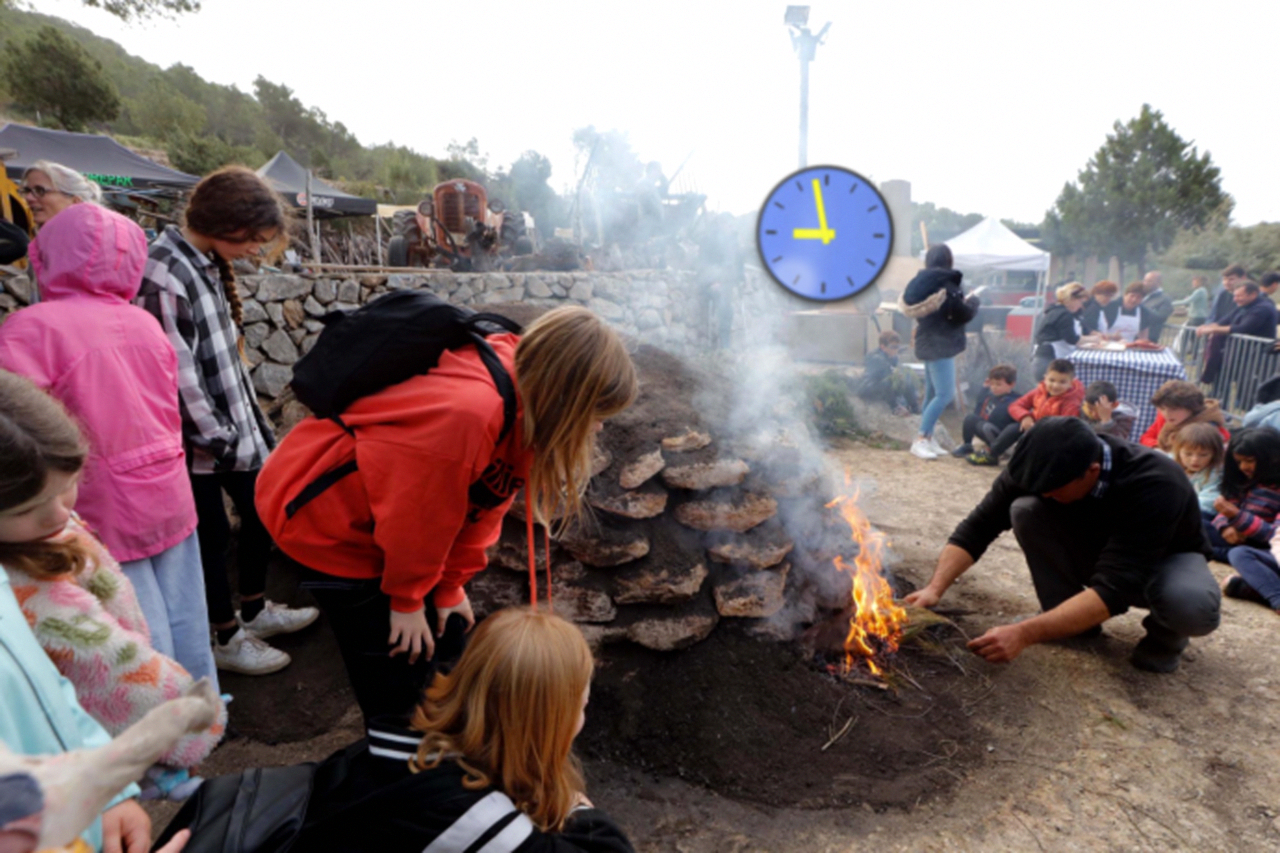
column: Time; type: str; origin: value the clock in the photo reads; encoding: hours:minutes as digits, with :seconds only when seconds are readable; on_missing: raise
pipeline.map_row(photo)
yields 8:58
